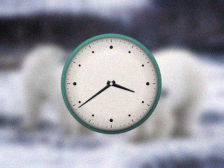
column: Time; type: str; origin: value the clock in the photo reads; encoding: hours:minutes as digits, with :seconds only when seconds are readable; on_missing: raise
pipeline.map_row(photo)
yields 3:39
